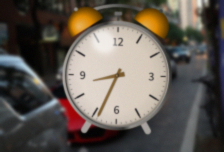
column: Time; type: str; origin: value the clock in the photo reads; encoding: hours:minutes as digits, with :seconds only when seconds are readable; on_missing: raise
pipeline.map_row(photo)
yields 8:34
